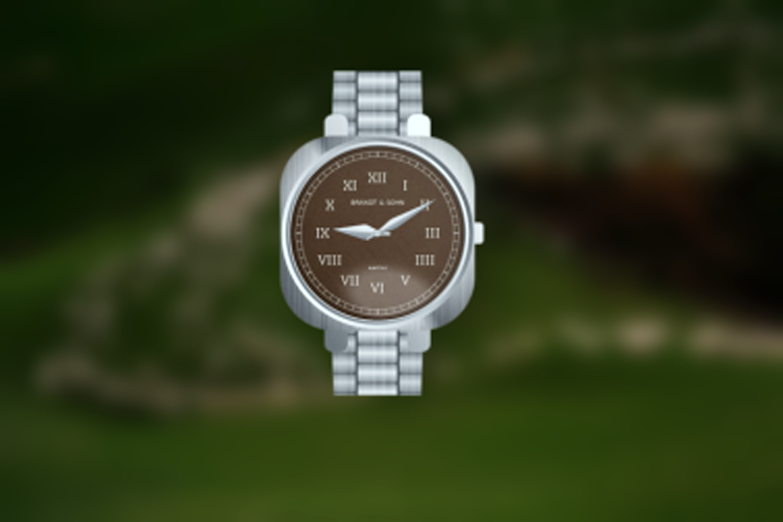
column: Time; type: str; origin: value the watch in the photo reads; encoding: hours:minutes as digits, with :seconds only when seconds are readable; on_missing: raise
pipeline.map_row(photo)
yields 9:10
